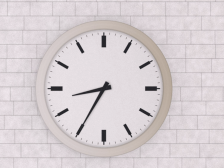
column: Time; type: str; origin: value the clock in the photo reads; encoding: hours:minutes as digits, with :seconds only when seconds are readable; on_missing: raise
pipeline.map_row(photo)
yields 8:35
